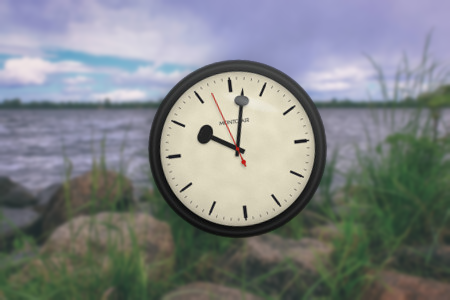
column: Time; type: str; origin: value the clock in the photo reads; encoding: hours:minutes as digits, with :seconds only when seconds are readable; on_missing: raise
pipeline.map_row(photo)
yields 10:01:57
